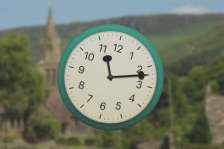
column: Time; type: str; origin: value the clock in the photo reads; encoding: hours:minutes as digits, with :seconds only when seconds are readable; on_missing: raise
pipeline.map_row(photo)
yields 11:12
